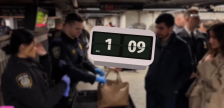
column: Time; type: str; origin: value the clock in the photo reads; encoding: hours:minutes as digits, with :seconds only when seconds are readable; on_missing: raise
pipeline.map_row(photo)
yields 1:09
